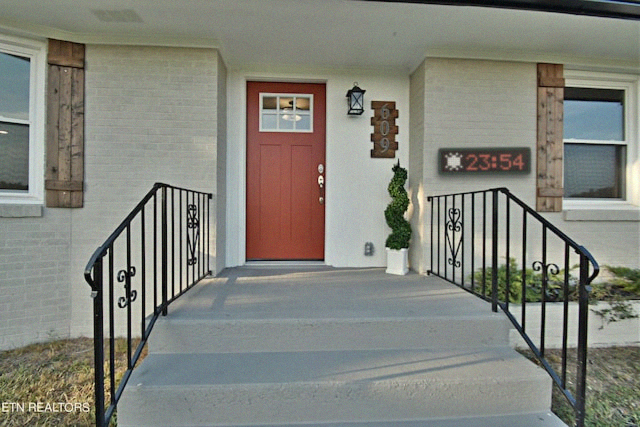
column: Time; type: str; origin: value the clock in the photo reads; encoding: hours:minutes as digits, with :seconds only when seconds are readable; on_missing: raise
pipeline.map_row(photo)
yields 23:54
